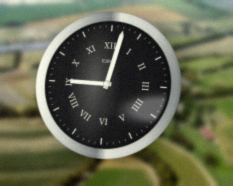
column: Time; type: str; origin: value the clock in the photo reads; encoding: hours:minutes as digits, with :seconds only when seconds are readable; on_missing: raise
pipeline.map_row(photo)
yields 9:02
